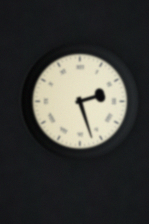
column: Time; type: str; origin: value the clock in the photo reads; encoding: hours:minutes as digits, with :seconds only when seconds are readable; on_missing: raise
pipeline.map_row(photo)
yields 2:27
